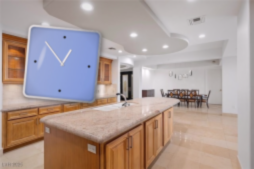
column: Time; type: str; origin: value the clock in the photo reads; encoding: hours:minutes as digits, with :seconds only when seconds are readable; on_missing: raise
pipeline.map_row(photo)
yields 12:53
